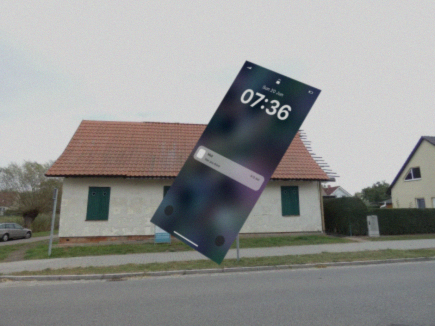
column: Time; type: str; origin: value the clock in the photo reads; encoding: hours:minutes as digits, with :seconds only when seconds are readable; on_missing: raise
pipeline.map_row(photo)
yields 7:36
